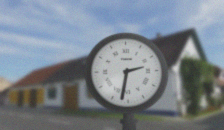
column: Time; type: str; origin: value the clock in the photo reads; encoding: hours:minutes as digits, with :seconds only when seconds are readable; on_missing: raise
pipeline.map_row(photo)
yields 2:32
